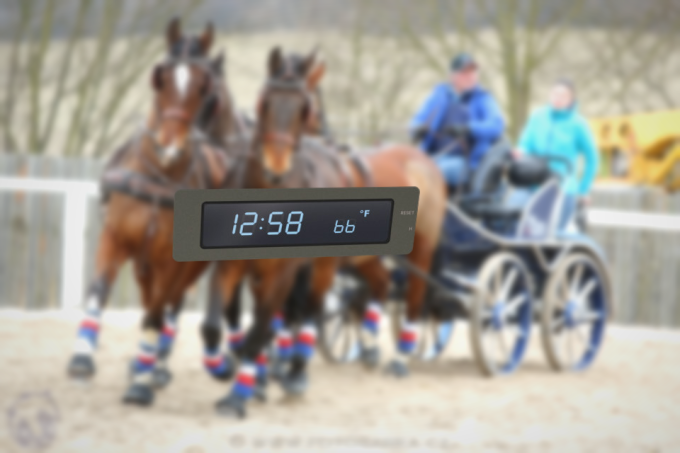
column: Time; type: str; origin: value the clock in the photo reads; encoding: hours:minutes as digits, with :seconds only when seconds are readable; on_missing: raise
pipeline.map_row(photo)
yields 12:58
